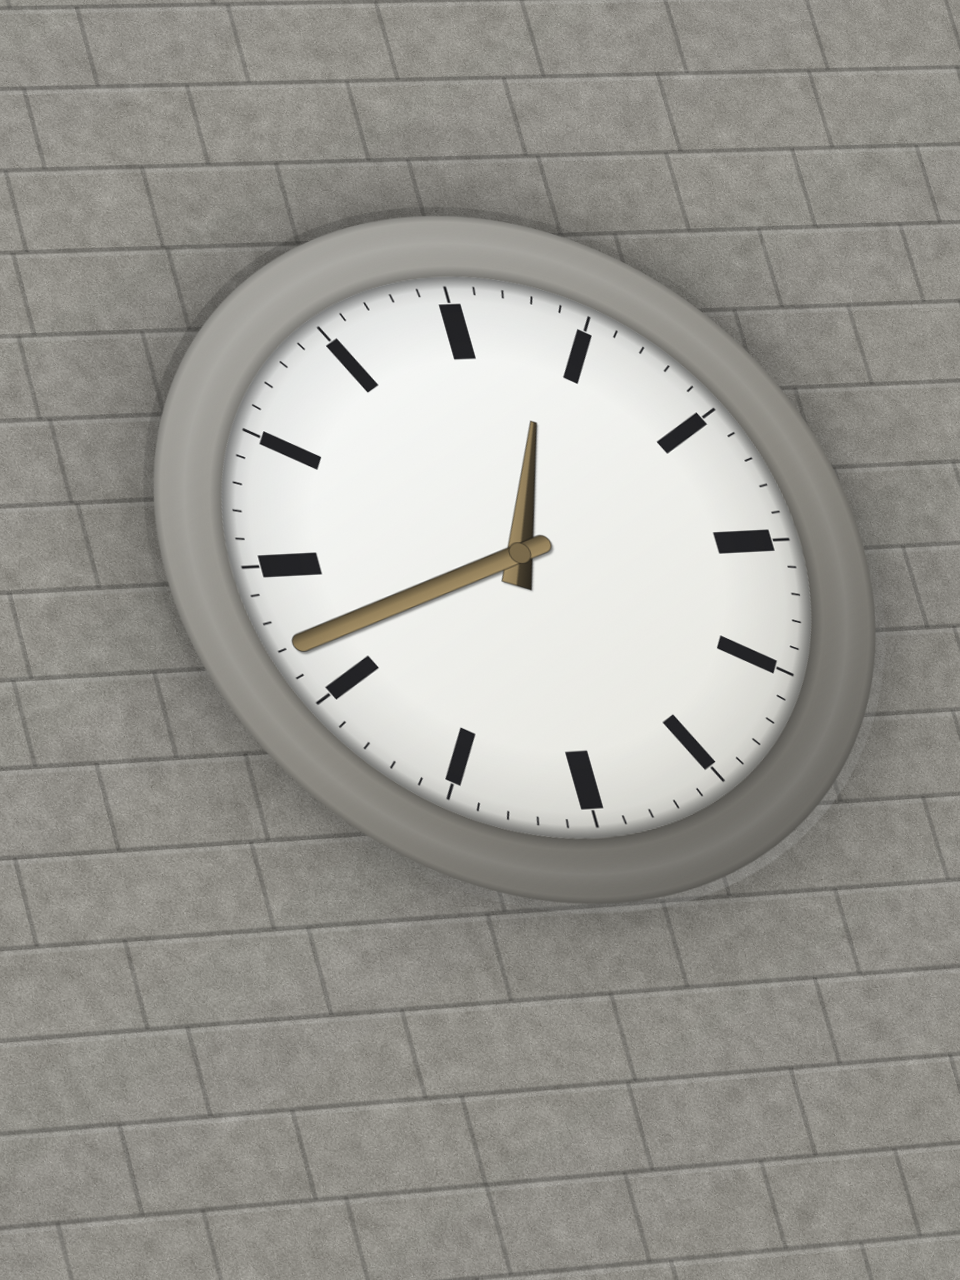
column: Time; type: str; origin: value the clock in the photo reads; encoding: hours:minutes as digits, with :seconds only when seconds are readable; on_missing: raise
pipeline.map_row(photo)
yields 12:42
